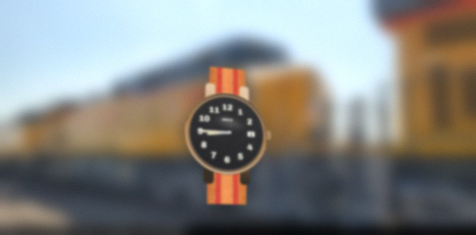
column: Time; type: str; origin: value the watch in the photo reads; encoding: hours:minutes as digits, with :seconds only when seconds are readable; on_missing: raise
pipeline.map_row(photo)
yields 8:45
